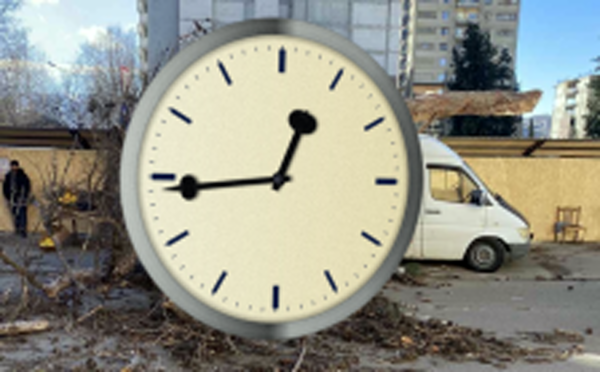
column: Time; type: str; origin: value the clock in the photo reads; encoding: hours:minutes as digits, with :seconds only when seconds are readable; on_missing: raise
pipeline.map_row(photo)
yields 12:44
